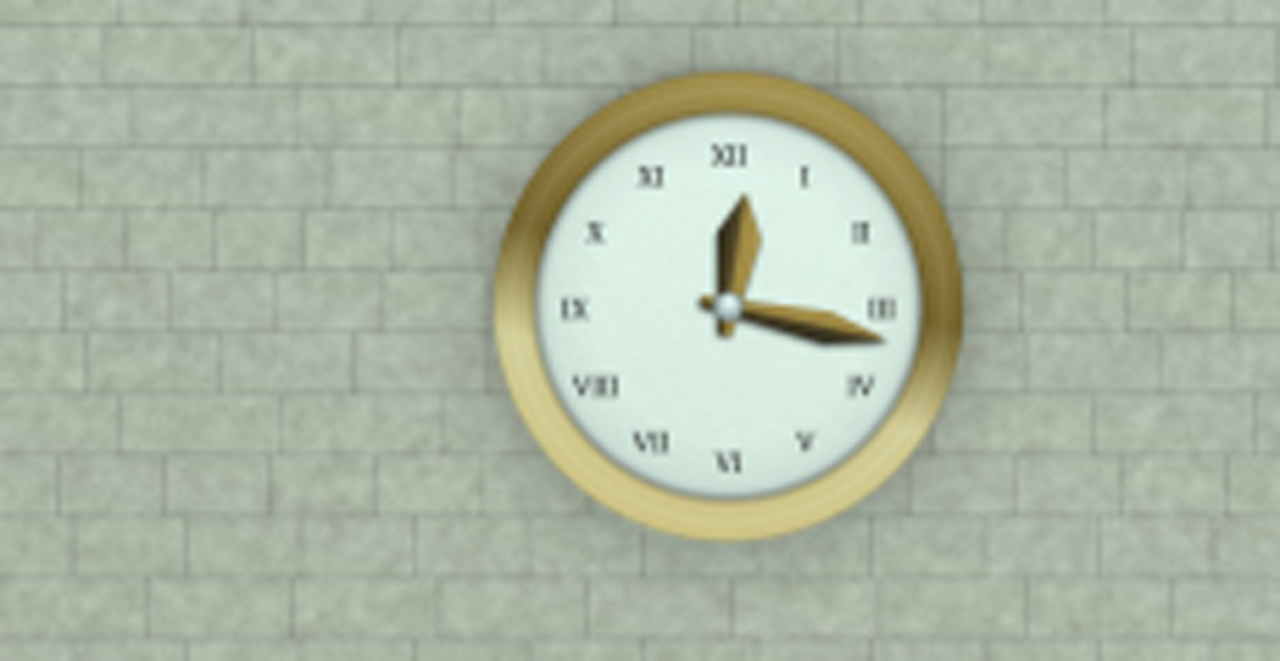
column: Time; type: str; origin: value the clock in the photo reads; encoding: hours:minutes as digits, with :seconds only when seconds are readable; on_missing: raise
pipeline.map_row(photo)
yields 12:17
